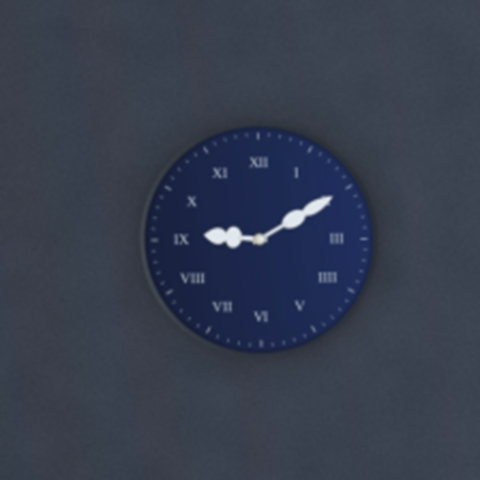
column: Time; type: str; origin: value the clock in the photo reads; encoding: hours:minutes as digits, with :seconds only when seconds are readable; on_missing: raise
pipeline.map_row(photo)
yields 9:10
